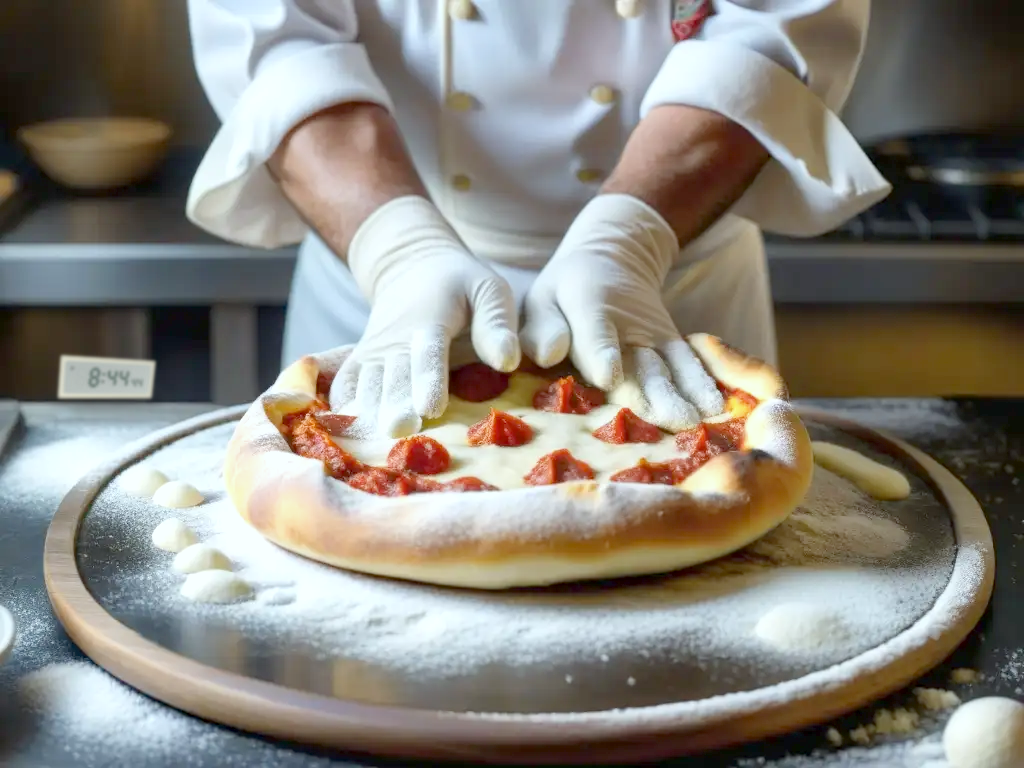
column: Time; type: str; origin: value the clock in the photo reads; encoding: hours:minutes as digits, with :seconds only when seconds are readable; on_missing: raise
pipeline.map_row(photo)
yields 8:44
